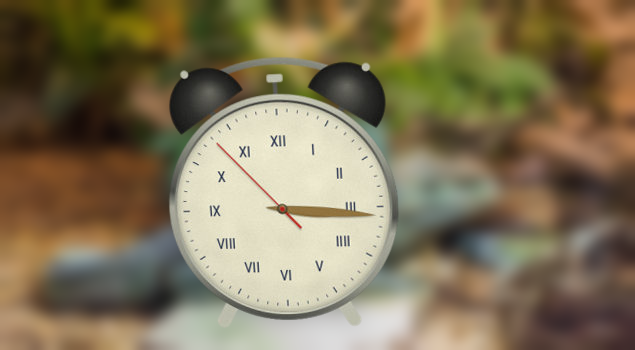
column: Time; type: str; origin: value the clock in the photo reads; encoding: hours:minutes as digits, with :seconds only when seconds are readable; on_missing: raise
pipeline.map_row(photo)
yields 3:15:53
